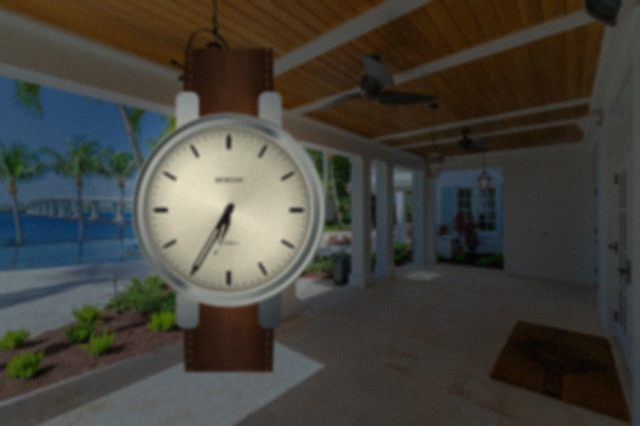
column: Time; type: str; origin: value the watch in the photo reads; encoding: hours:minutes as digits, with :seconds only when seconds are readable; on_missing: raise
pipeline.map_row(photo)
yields 6:35
